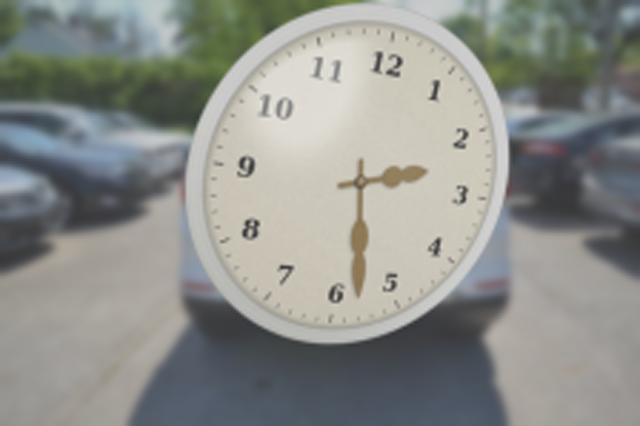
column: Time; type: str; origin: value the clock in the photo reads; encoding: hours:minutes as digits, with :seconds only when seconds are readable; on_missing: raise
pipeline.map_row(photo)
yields 2:28
